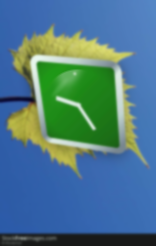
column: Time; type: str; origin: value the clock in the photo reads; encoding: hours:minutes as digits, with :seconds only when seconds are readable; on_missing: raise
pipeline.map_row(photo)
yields 9:25
